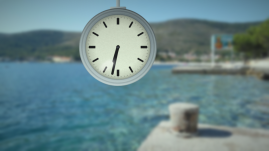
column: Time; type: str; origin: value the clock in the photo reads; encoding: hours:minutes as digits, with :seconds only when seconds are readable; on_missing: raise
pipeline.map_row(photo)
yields 6:32
